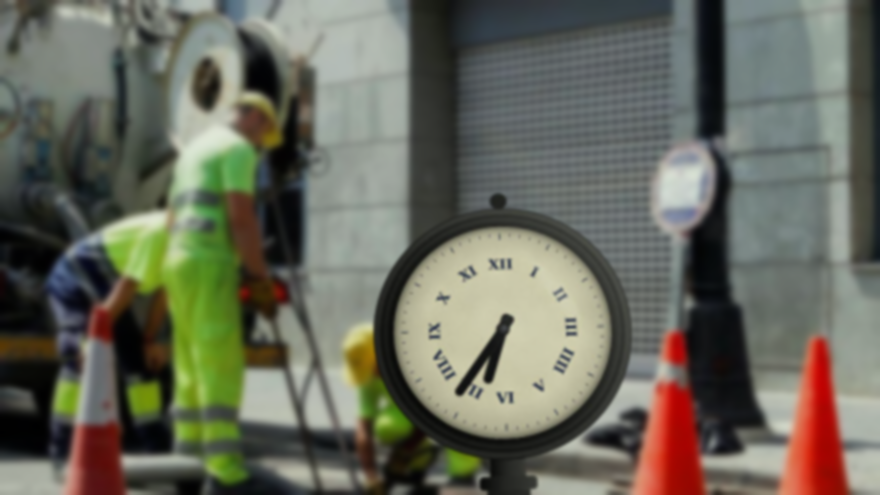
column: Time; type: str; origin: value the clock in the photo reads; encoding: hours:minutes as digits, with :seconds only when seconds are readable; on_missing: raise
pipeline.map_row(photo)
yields 6:36
